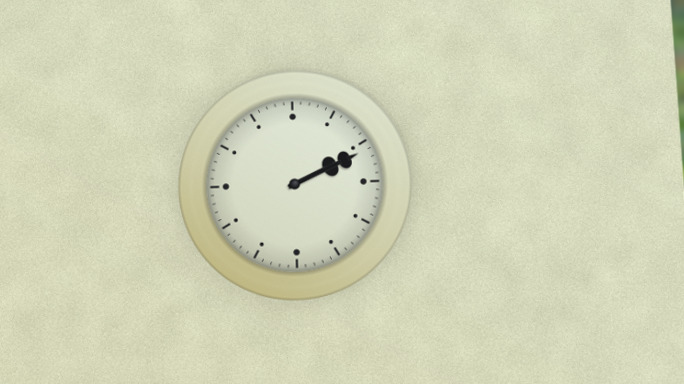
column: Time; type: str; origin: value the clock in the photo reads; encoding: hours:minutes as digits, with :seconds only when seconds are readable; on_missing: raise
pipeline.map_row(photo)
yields 2:11
